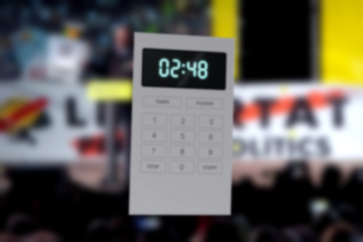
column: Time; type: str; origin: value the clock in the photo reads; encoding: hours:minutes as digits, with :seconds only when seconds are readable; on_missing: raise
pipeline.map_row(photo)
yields 2:48
